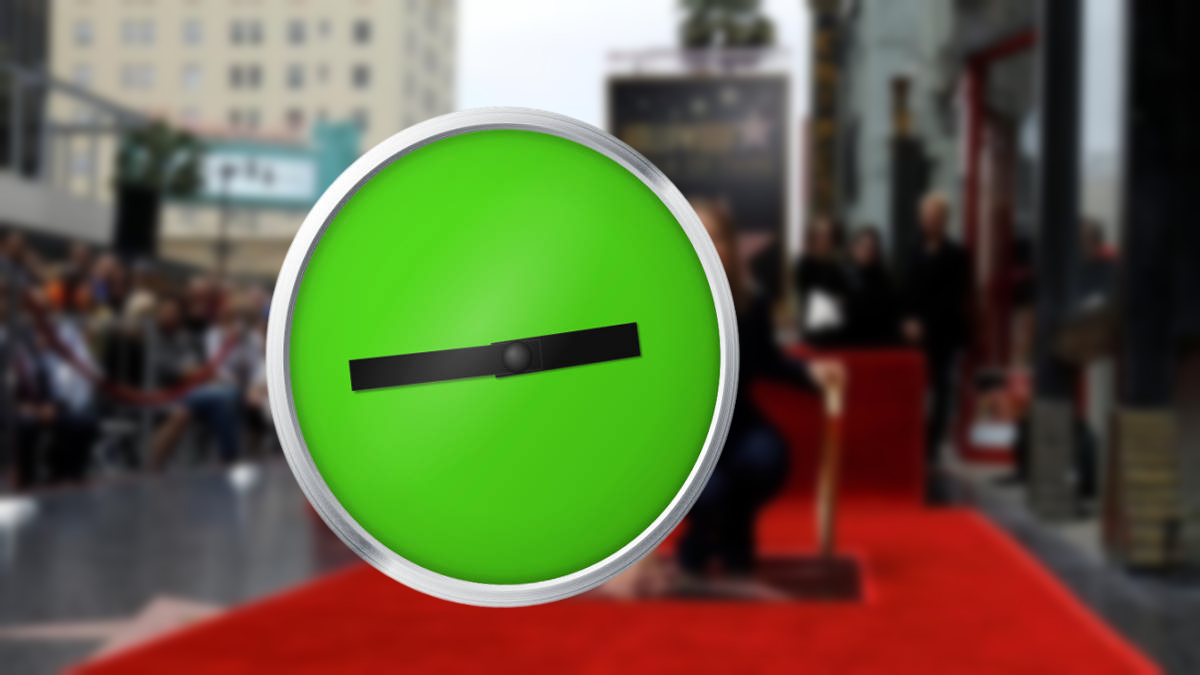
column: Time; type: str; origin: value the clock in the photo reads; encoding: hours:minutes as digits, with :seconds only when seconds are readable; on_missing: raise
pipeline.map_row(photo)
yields 2:44
